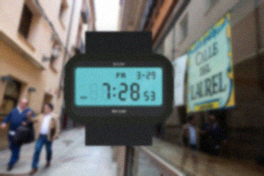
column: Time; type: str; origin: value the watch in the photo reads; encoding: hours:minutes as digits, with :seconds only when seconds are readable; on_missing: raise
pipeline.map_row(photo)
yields 7:28
